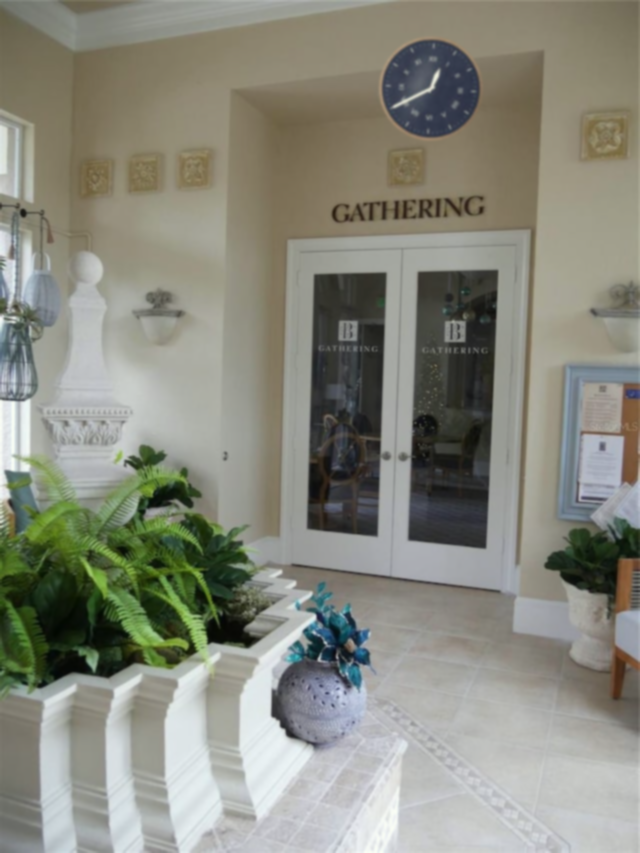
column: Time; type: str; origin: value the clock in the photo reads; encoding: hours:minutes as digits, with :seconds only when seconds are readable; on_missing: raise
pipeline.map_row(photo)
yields 12:40
